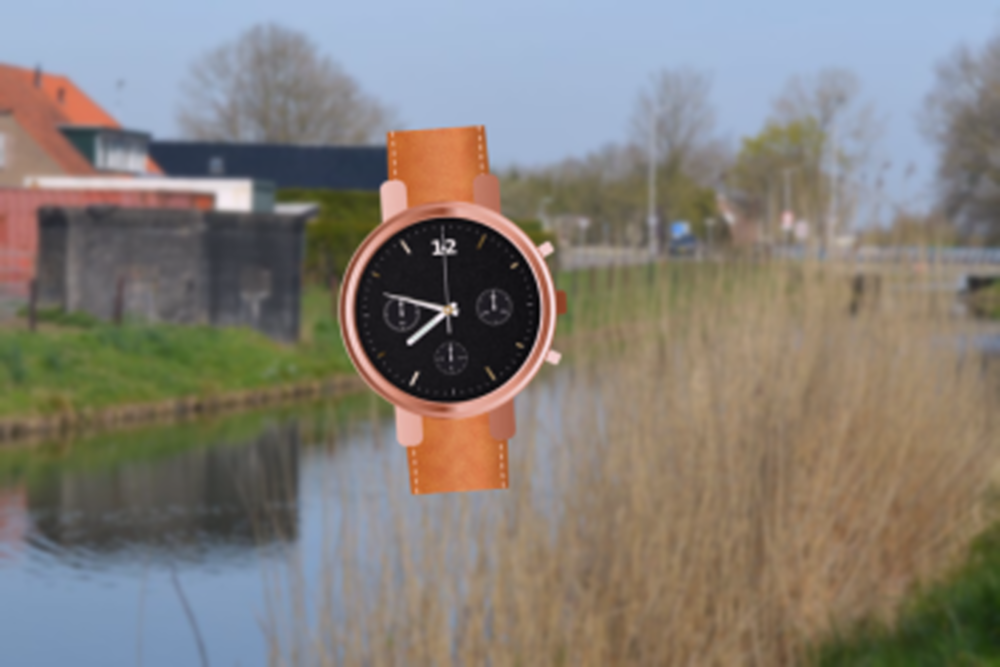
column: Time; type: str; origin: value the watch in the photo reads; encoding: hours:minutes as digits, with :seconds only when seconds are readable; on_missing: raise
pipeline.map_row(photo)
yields 7:48
